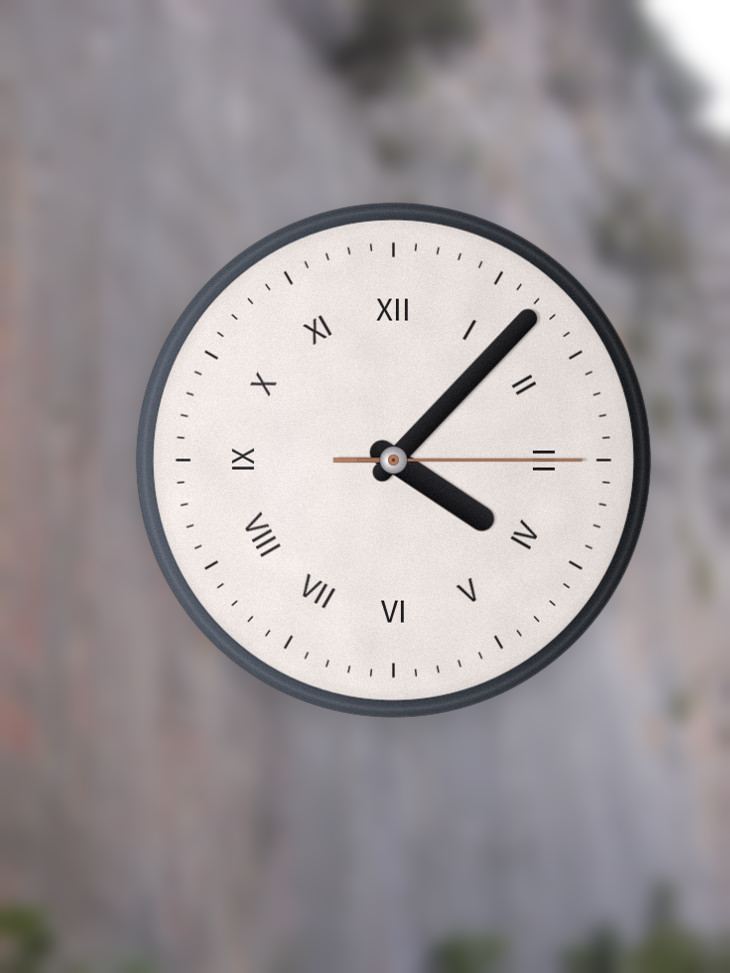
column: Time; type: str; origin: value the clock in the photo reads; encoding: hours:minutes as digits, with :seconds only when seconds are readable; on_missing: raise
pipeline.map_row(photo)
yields 4:07:15
